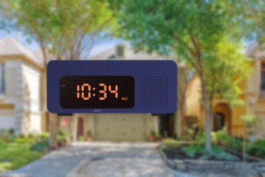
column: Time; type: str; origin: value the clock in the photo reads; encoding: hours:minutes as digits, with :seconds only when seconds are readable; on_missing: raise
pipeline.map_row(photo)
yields 10:34
